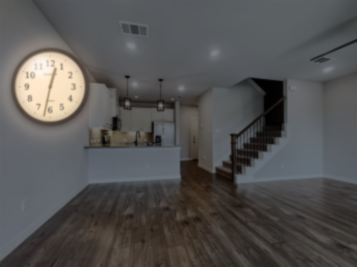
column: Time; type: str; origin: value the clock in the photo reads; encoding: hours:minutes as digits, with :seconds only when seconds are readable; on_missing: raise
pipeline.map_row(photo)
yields 12:32
